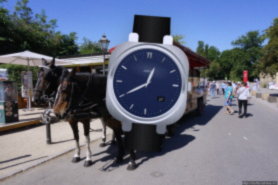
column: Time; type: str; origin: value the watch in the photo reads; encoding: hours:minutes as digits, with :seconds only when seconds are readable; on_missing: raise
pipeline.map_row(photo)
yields 12:40
